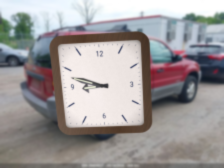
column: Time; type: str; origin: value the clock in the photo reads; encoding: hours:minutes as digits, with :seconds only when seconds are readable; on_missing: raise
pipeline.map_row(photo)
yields 8:48
